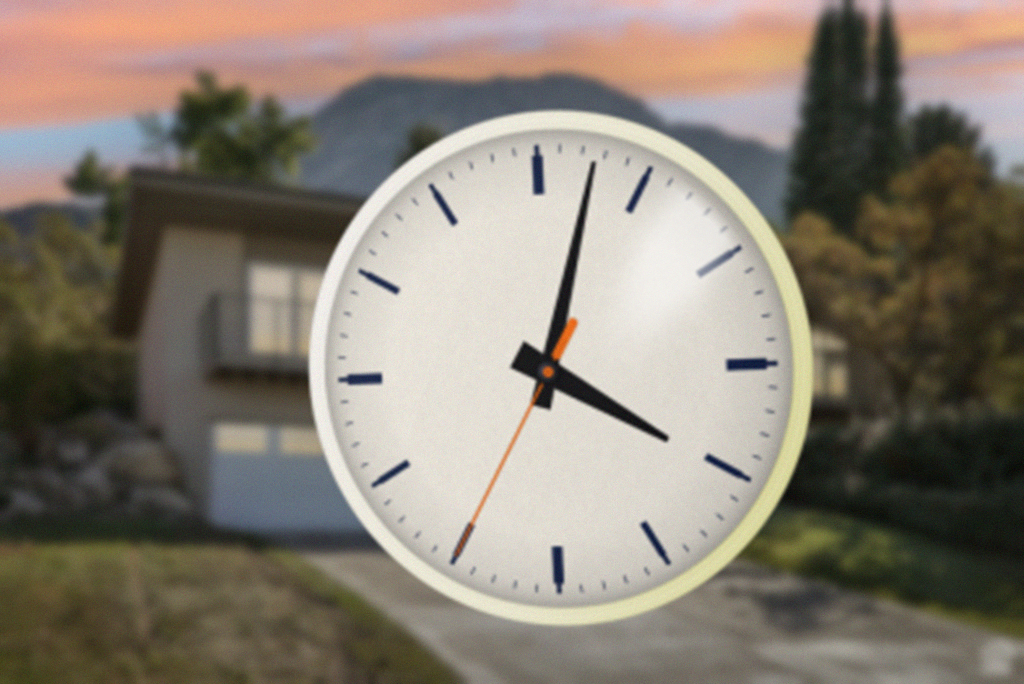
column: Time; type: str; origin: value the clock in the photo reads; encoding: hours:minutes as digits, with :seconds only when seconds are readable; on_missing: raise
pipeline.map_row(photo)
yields 4:02:35
